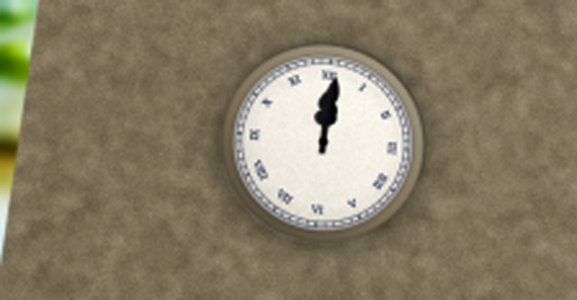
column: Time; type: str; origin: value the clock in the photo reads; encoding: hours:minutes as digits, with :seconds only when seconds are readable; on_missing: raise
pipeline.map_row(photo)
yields 12:01
